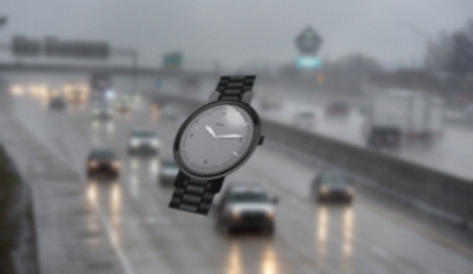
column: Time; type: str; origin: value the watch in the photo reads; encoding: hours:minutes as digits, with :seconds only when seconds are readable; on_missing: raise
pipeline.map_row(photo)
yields 10:14
